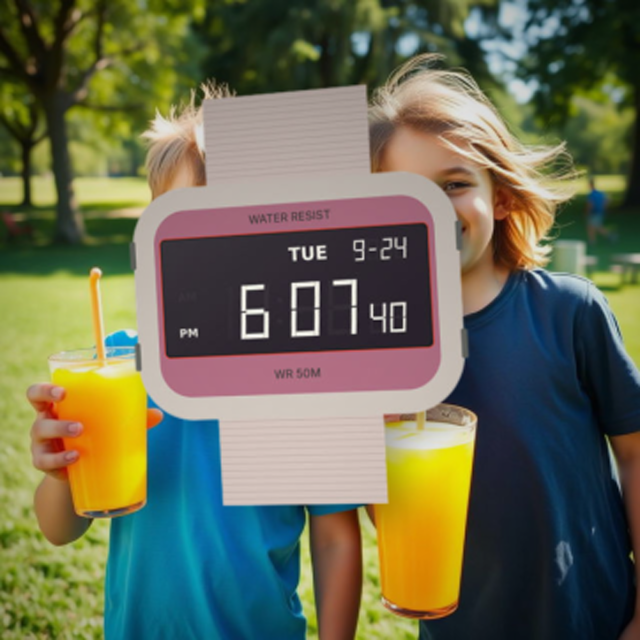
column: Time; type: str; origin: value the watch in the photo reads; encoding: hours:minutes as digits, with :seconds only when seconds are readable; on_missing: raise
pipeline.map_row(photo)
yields 6:07:40
